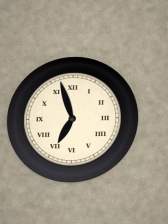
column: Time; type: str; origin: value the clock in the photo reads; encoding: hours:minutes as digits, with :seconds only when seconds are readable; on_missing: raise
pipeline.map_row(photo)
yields 6:57
